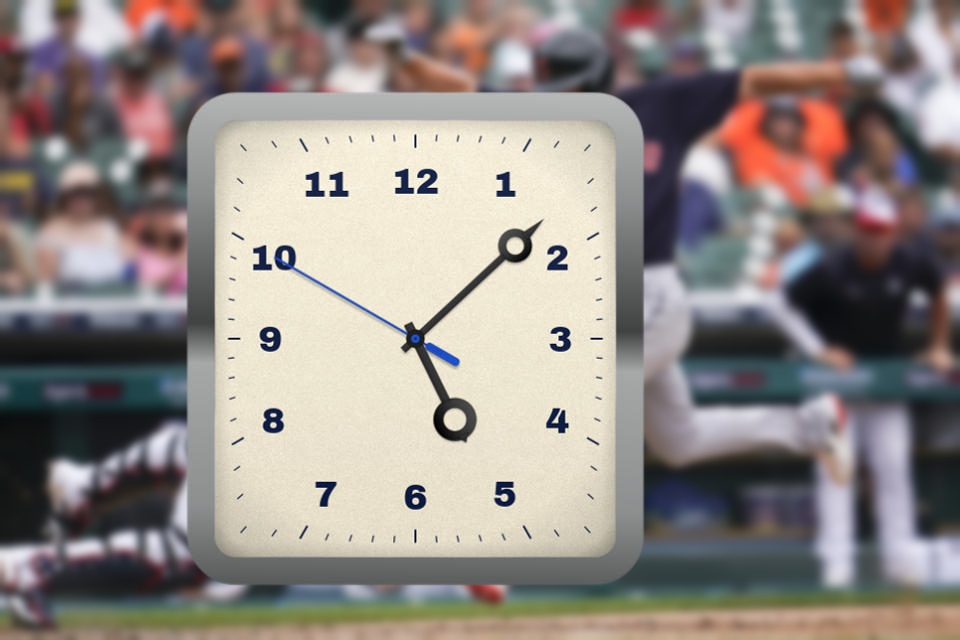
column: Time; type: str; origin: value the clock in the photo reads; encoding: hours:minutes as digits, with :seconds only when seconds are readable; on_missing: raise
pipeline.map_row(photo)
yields 5:07:50
